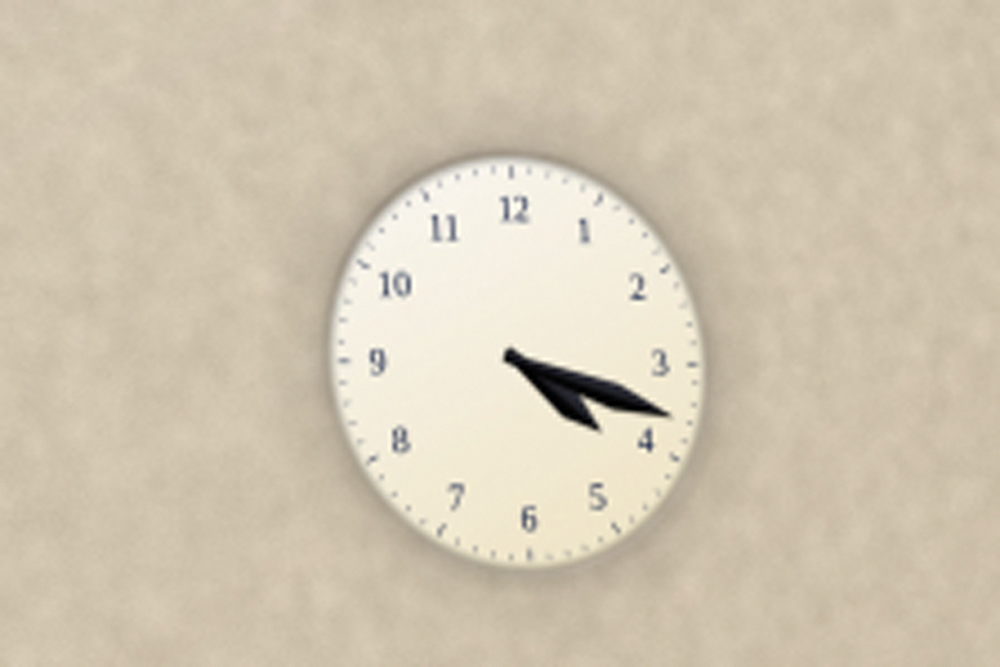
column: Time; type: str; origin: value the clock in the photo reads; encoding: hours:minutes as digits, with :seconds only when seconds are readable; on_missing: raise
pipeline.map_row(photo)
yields 4:18
